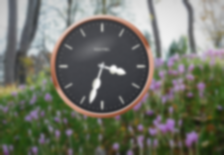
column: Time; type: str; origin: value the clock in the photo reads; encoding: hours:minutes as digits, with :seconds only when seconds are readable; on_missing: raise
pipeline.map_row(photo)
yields 3:33
